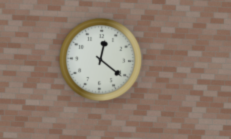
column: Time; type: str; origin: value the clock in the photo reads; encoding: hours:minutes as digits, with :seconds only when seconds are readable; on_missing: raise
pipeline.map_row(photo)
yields 12:21
